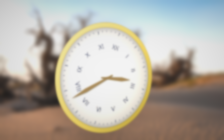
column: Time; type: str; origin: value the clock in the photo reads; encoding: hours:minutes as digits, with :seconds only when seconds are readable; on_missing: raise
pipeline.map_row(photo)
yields 2:38
